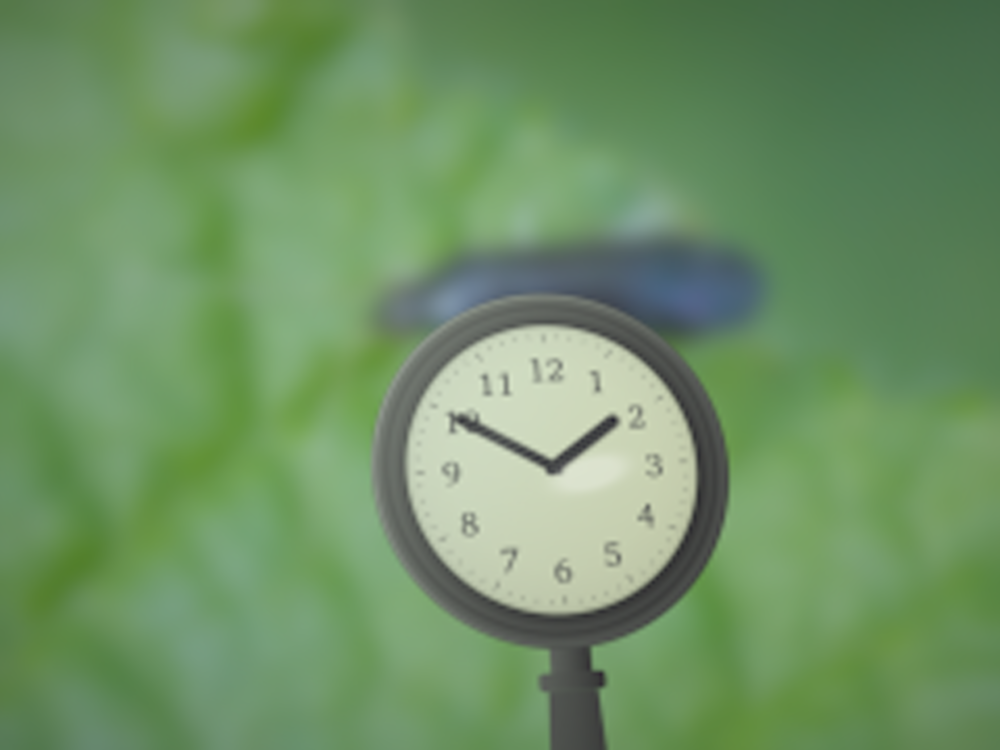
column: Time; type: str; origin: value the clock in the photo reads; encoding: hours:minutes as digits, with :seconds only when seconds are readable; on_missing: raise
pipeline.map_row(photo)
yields 1:50
